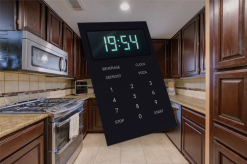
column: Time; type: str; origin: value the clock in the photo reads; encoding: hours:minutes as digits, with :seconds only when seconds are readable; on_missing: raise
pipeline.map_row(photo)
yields 19:54
